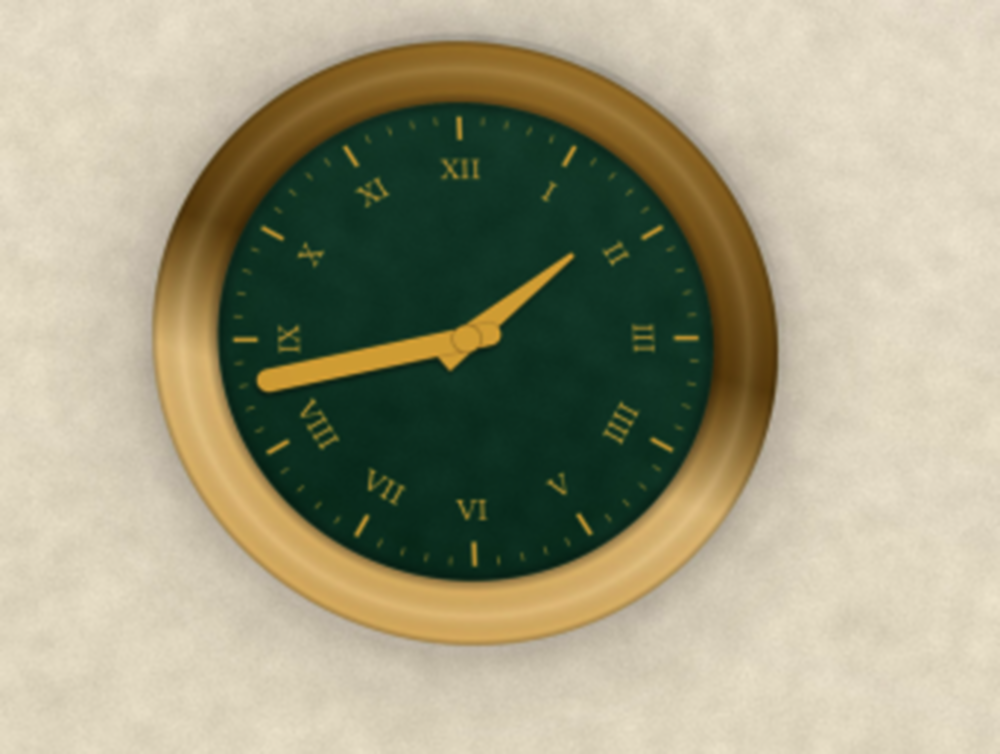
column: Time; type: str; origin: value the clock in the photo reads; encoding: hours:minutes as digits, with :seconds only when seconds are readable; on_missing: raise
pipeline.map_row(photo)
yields 1:43
